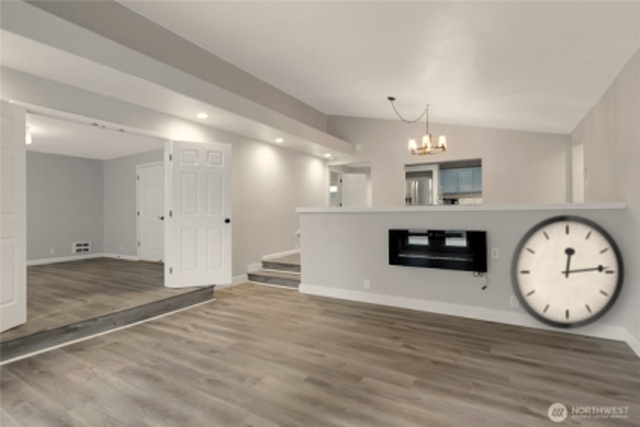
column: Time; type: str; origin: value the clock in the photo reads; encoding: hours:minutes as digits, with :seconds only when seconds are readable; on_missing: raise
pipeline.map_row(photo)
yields 12:14
